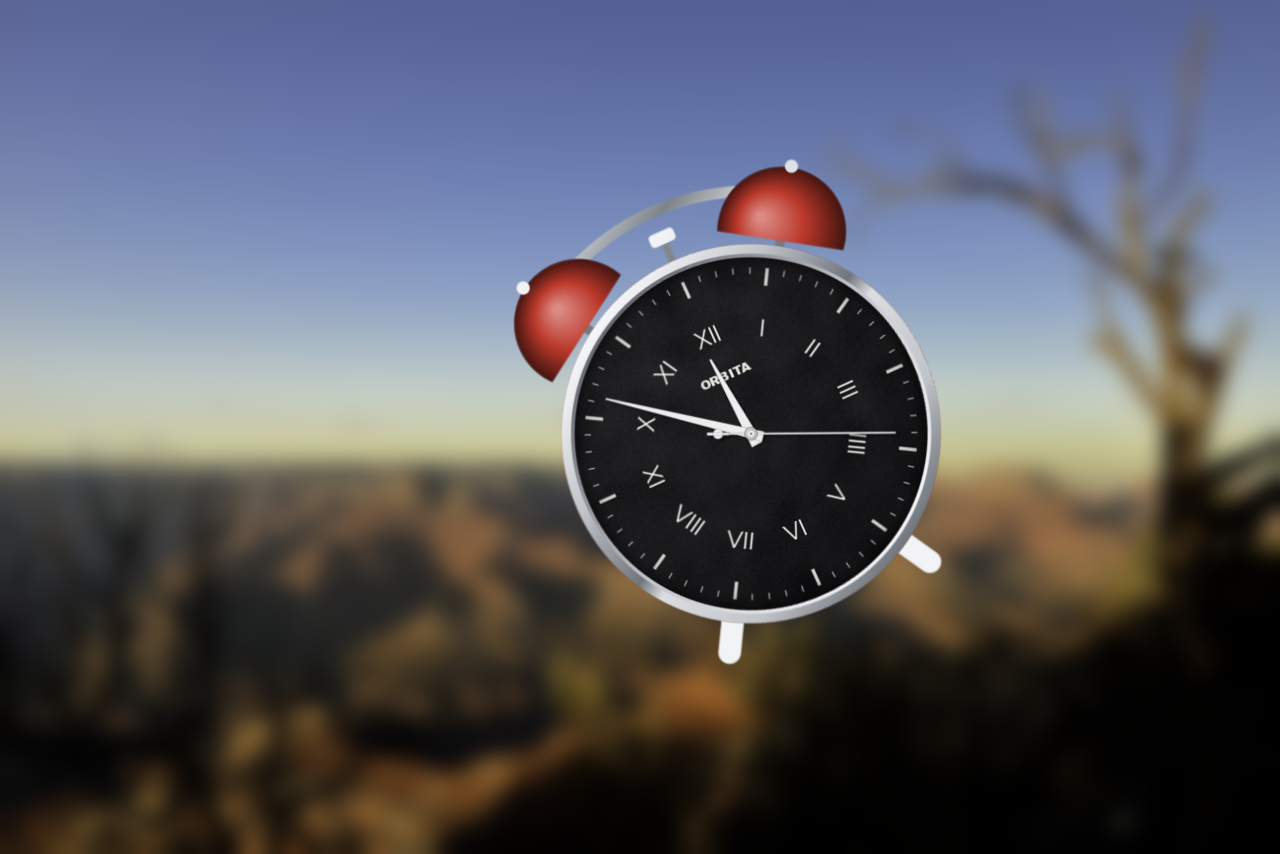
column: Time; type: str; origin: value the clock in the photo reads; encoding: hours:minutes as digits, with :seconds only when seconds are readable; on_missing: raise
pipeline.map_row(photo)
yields 11:51:19
